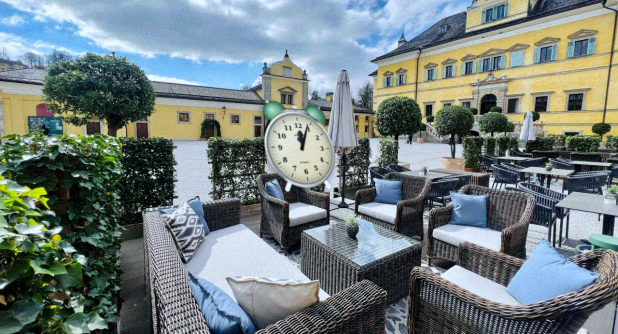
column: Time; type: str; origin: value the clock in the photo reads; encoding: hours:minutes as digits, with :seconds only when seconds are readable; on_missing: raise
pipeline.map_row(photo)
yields 12:04
